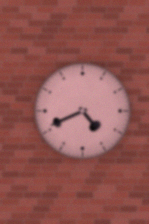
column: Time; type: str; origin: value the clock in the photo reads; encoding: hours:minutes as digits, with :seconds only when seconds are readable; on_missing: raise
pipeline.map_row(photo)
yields 4:41
